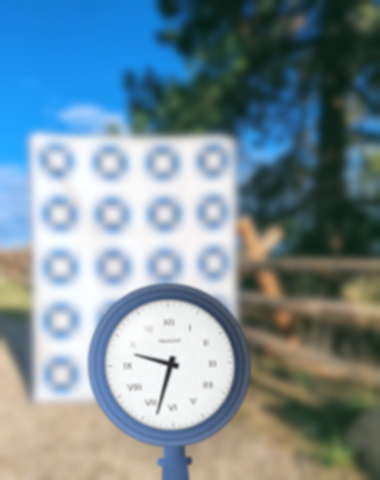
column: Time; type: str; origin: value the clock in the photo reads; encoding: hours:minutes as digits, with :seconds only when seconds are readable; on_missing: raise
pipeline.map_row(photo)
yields 9:33
